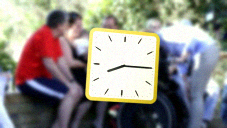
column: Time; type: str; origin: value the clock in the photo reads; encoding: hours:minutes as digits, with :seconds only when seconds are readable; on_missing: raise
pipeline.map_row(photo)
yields 8:15
